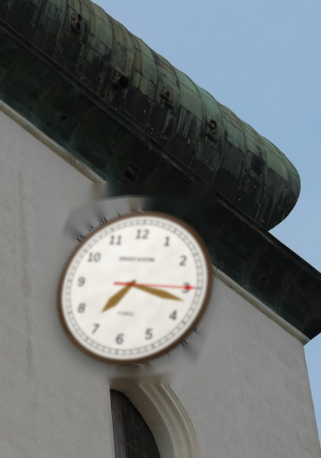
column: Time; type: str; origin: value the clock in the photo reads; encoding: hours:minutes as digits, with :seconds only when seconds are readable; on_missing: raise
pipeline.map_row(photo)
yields 7:17:15
